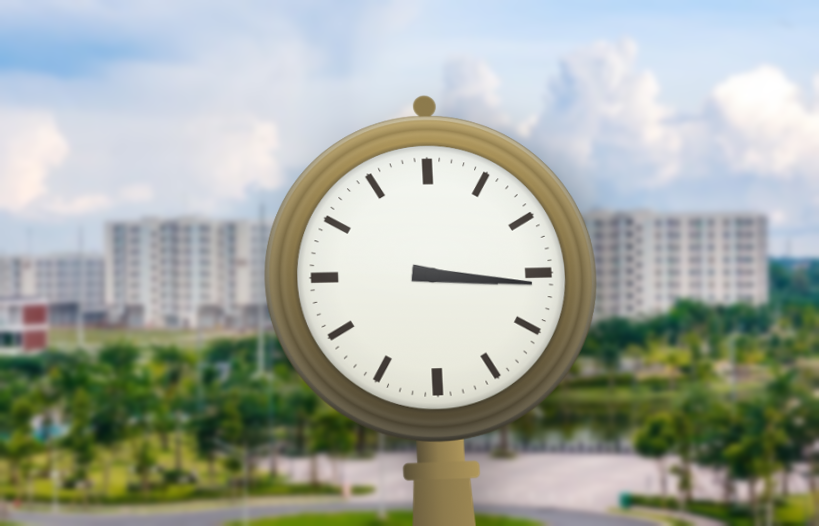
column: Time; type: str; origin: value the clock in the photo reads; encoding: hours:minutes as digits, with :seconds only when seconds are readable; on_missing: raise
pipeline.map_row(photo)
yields 3:16
